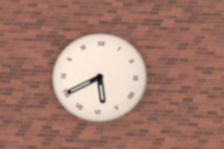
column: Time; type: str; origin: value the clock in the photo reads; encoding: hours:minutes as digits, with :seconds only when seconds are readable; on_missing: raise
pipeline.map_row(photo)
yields 5:40
